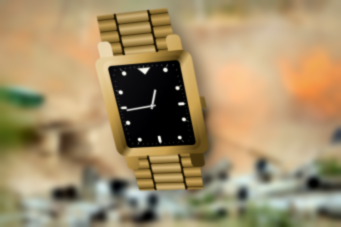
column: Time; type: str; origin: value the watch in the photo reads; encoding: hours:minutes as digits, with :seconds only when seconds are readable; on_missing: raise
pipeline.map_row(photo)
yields 12:44
